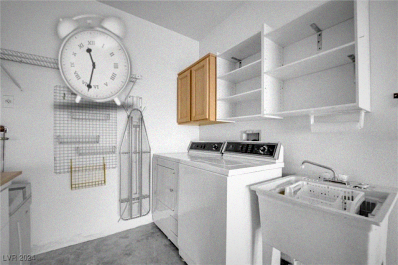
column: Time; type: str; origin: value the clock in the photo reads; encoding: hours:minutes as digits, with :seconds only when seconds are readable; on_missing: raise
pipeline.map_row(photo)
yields 11:33
